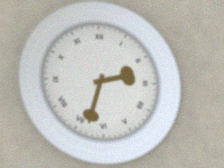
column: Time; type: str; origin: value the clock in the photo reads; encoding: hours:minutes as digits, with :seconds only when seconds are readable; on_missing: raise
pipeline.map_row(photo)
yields 2:33
